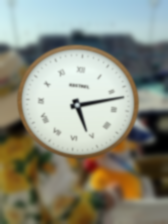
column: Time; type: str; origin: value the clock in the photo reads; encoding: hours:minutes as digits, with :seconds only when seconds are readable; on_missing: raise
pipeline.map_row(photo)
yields 5:12
